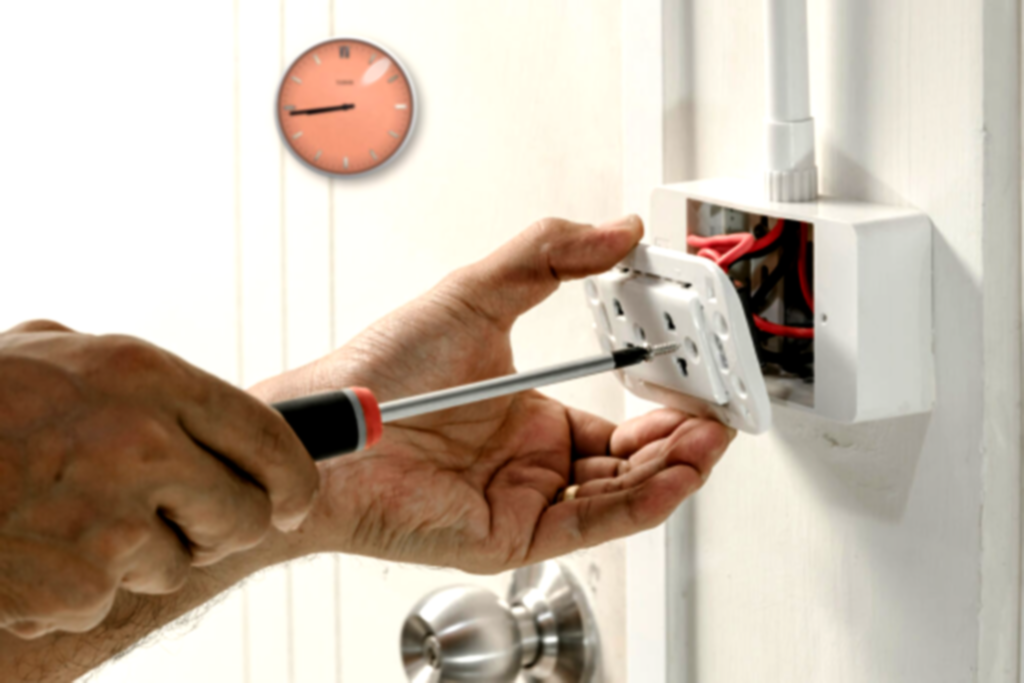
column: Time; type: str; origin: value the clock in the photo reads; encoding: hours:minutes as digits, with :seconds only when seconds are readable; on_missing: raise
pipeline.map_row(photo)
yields 8:44
